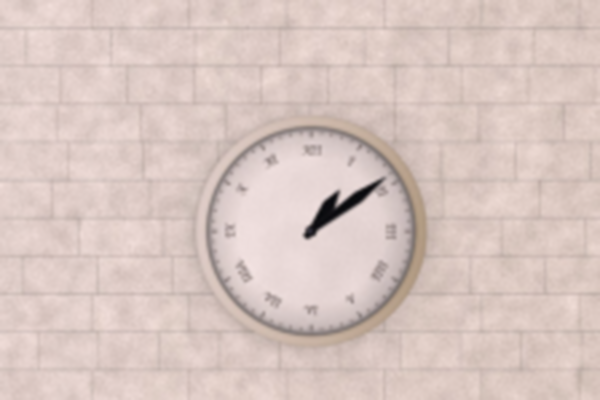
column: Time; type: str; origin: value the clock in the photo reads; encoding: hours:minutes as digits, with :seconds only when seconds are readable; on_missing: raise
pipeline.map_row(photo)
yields 1:09
